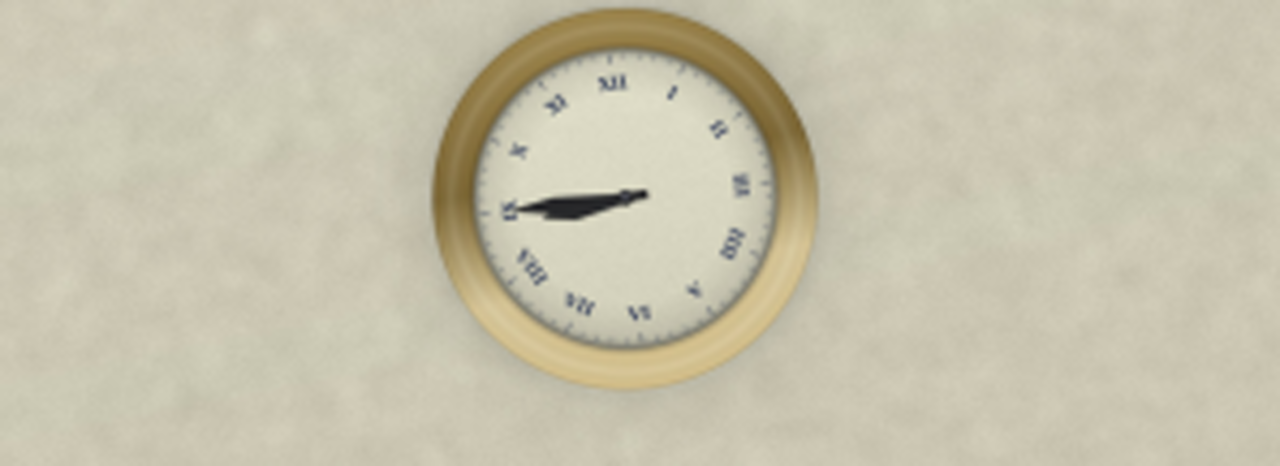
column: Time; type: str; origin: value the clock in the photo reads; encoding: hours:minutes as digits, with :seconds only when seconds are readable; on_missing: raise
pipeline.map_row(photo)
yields 8:45
